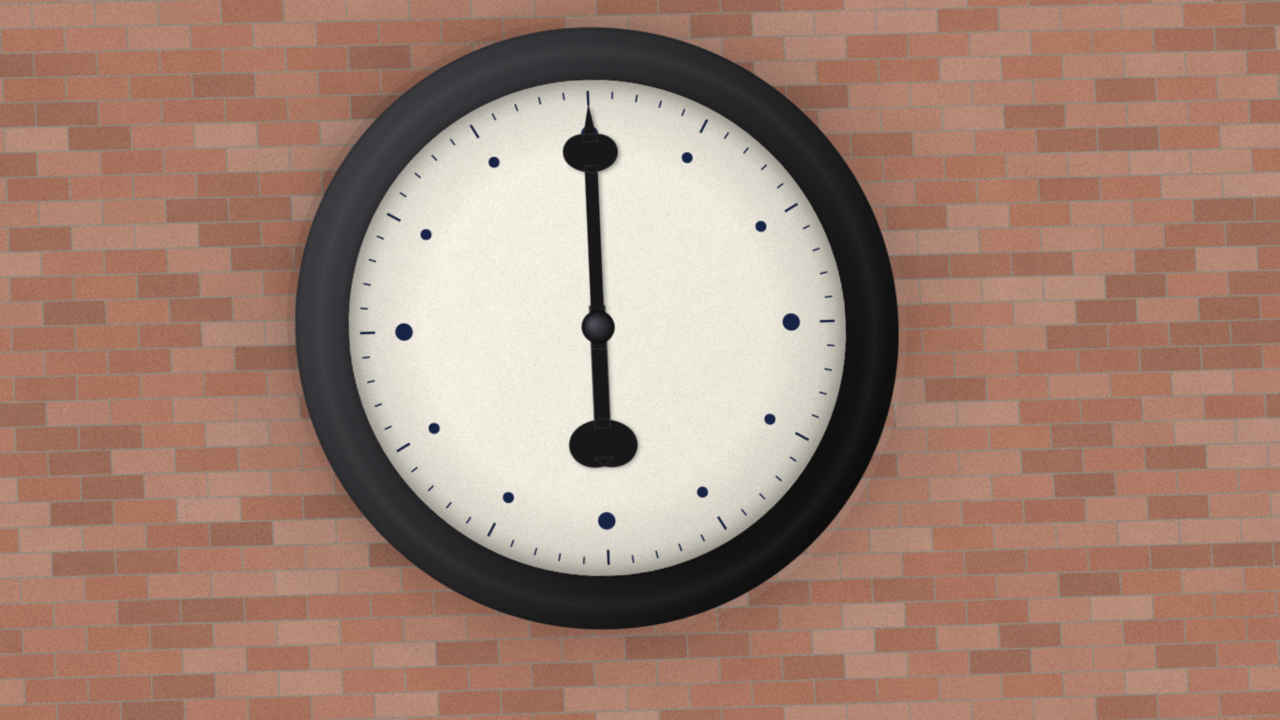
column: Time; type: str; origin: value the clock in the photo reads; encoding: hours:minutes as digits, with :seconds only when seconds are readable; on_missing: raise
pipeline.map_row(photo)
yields 6:00
